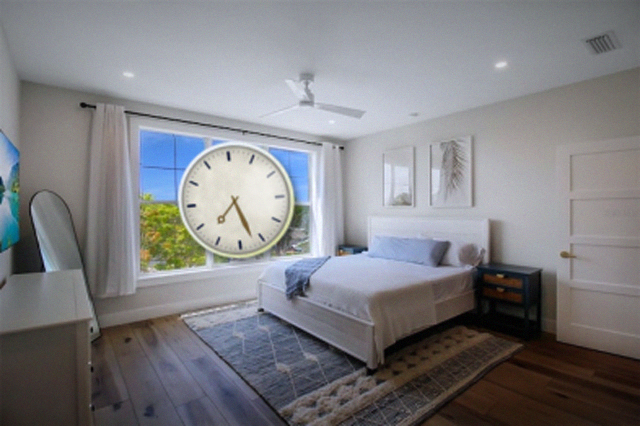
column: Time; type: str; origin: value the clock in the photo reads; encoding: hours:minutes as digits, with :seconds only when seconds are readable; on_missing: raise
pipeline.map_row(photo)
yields 7:27
